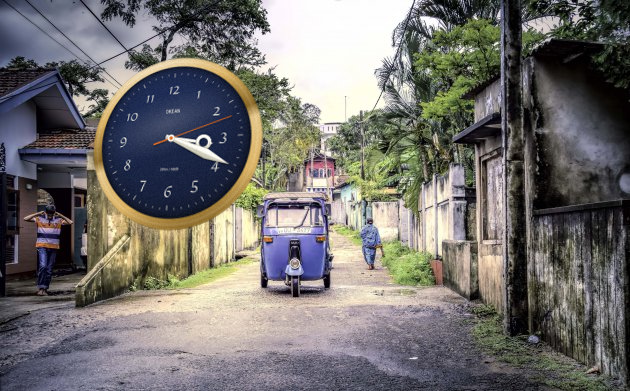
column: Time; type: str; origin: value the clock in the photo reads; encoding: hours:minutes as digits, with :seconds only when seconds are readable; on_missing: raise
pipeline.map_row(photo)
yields 3:19:12
